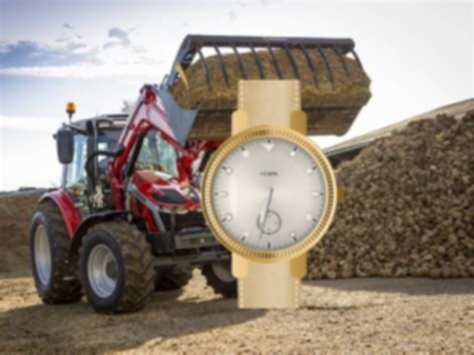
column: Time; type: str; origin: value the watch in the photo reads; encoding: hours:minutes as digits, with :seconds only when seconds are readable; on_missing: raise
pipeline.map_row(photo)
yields 6:32
